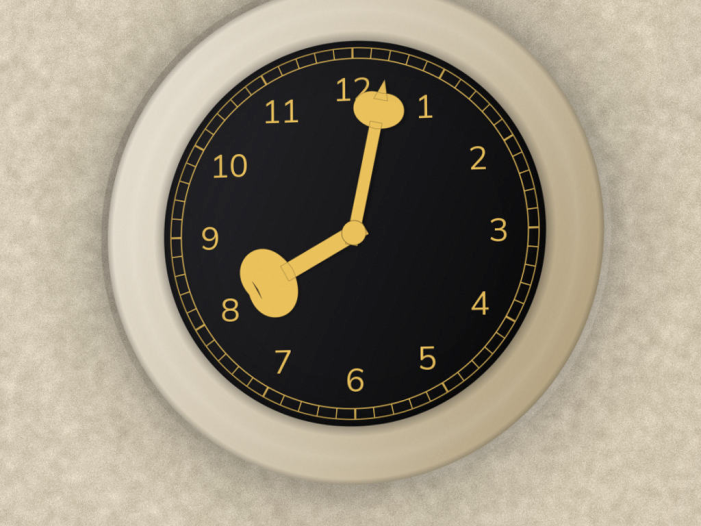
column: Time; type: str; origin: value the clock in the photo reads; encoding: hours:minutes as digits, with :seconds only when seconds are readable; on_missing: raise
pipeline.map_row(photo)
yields 8:02
